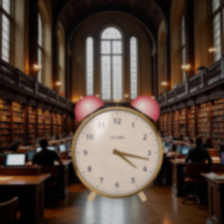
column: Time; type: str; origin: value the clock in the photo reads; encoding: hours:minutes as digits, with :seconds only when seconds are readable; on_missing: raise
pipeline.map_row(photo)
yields 4:17
